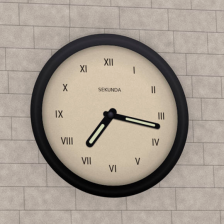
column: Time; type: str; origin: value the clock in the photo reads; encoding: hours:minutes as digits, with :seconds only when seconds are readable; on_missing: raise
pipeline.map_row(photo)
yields 7:17
